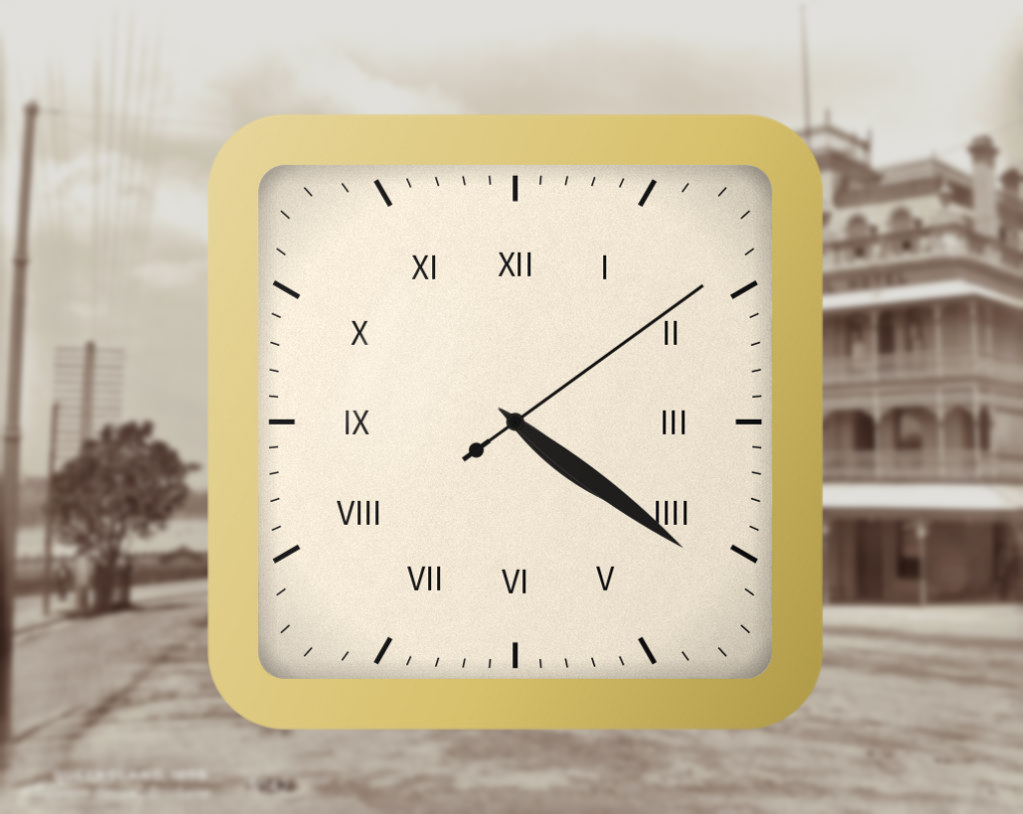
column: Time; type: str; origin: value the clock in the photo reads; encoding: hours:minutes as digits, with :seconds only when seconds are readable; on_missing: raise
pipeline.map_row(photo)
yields 4:21:09
